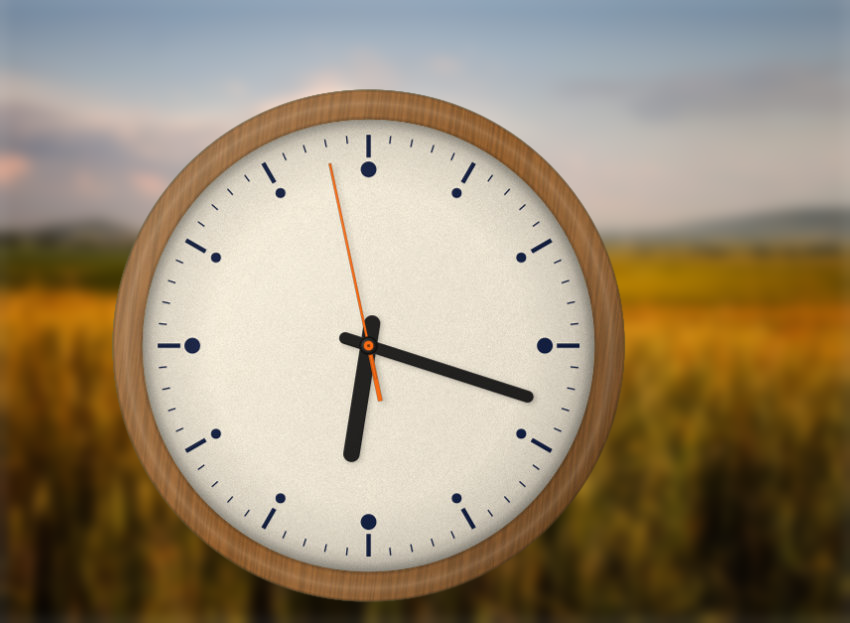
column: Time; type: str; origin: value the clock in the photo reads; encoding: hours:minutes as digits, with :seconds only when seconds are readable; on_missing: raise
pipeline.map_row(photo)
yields 6:17:58
